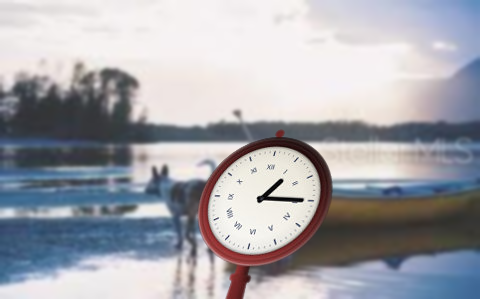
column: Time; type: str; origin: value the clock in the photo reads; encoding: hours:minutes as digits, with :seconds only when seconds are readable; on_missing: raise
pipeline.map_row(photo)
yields 1:15
